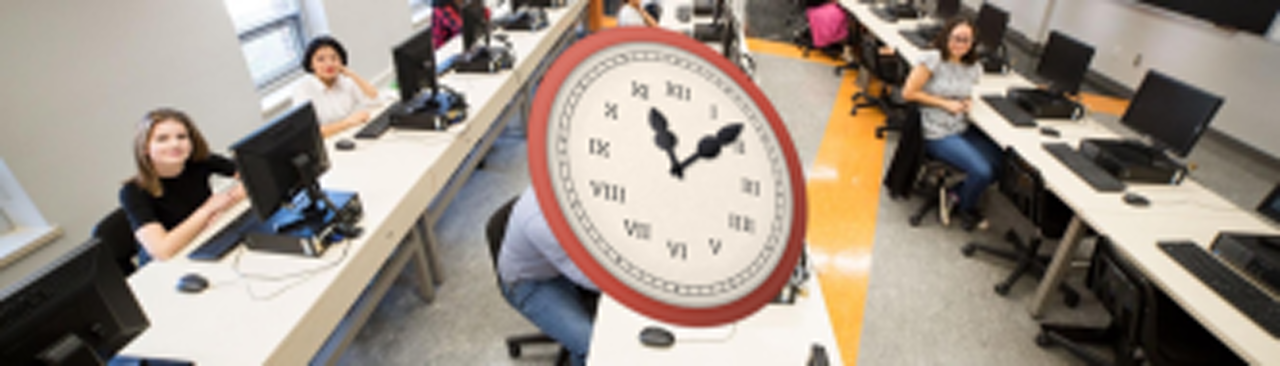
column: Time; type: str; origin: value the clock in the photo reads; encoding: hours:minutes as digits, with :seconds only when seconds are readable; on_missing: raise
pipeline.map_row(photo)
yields 11:08
